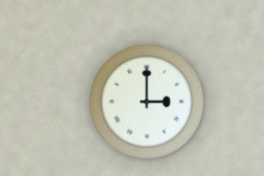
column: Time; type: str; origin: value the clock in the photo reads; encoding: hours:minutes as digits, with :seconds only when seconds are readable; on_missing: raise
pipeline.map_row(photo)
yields 3:00
